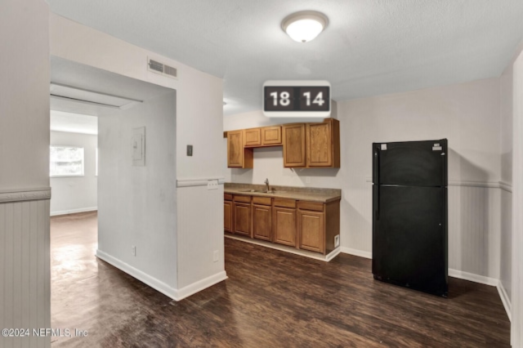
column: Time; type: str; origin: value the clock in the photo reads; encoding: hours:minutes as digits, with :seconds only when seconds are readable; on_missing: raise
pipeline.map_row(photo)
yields 18:14
